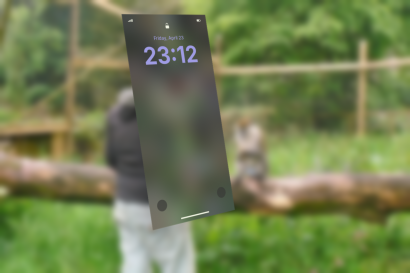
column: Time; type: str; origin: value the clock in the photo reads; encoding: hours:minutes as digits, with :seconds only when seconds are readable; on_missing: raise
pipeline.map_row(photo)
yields 23:12
